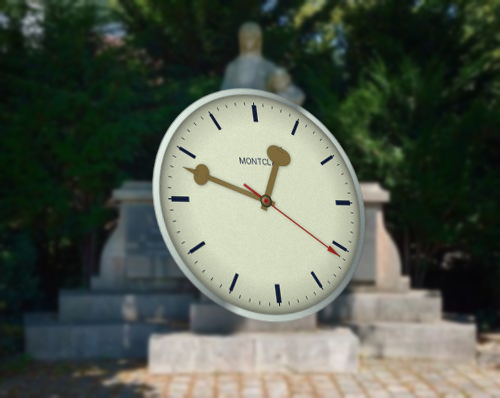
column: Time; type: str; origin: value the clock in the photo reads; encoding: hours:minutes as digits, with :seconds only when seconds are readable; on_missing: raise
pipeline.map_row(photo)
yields 12:48:21
